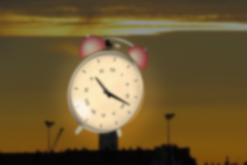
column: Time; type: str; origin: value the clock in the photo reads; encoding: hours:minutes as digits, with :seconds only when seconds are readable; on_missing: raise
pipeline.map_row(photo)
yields 10:18
